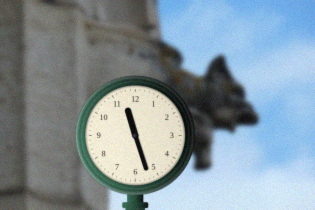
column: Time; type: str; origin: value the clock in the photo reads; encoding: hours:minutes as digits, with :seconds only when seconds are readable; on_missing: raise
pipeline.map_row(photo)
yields 11:27
